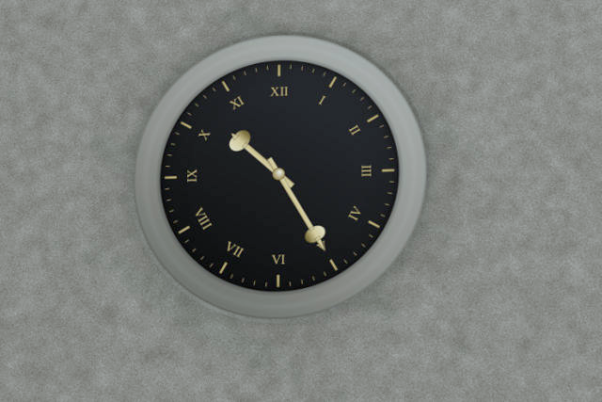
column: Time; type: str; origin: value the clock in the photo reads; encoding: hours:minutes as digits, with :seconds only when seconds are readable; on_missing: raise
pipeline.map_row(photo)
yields 10:25
